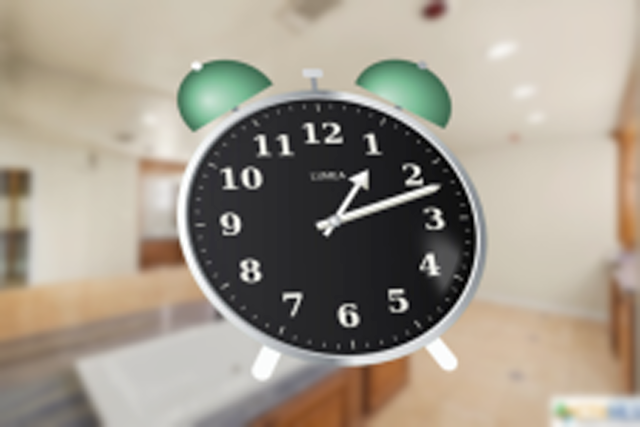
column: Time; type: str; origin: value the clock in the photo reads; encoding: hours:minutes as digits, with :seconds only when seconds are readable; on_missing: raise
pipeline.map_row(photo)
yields 1:12
